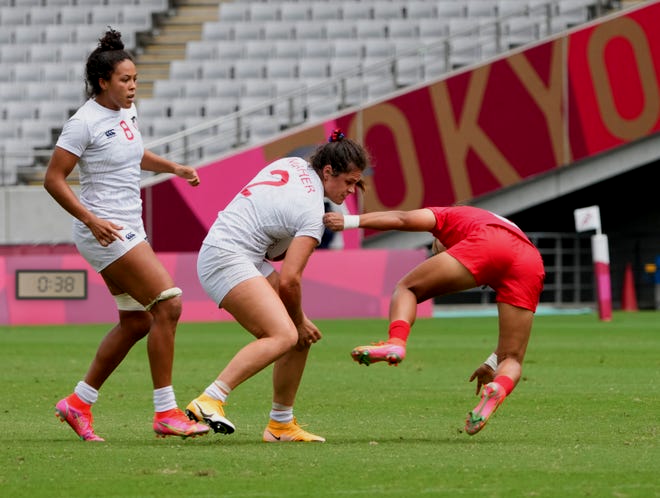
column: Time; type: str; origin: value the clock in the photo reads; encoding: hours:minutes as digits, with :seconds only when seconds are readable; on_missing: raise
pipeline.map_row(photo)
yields 0:38
